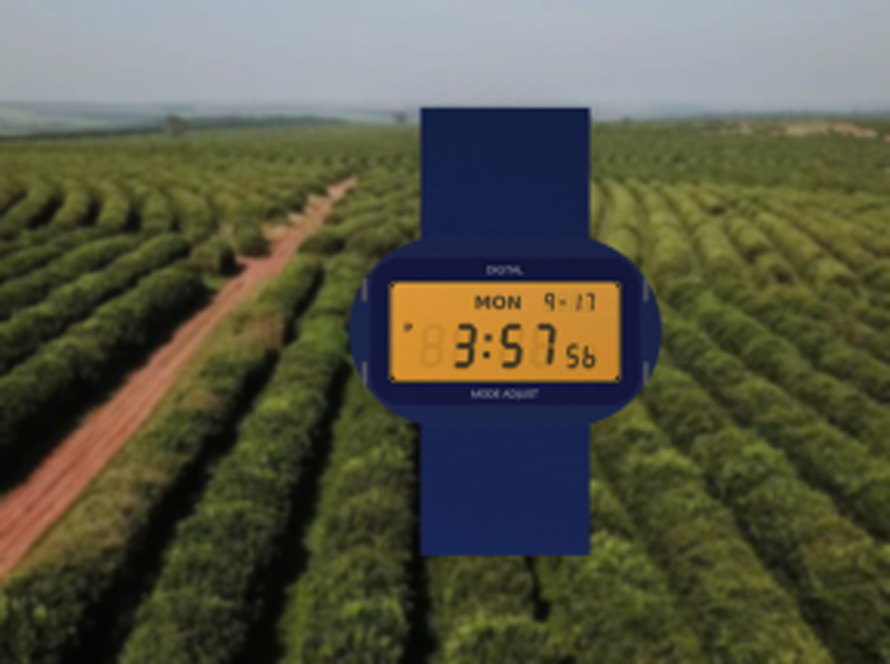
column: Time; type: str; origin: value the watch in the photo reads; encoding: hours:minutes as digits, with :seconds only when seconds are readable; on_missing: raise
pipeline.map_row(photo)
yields 3:57:56
